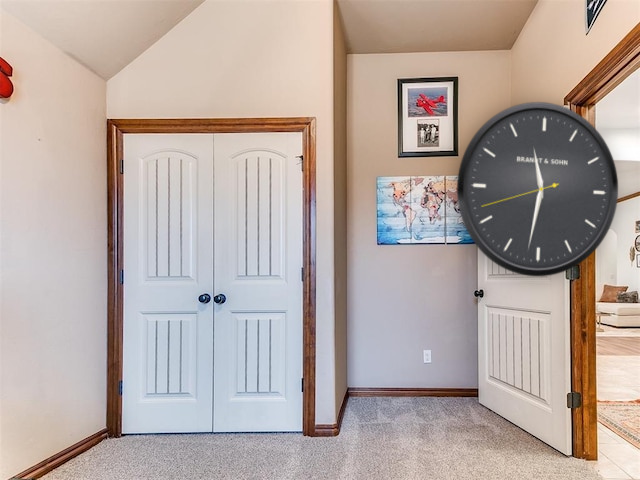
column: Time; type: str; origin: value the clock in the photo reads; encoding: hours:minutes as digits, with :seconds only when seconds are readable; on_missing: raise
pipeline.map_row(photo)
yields 11:31:42
